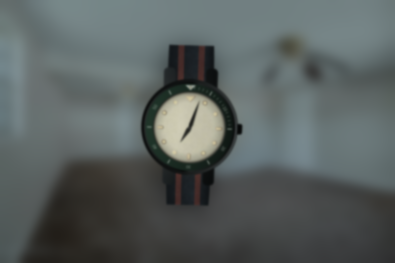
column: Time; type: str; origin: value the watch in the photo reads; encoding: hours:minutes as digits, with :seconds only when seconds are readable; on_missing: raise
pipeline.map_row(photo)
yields 7:03
